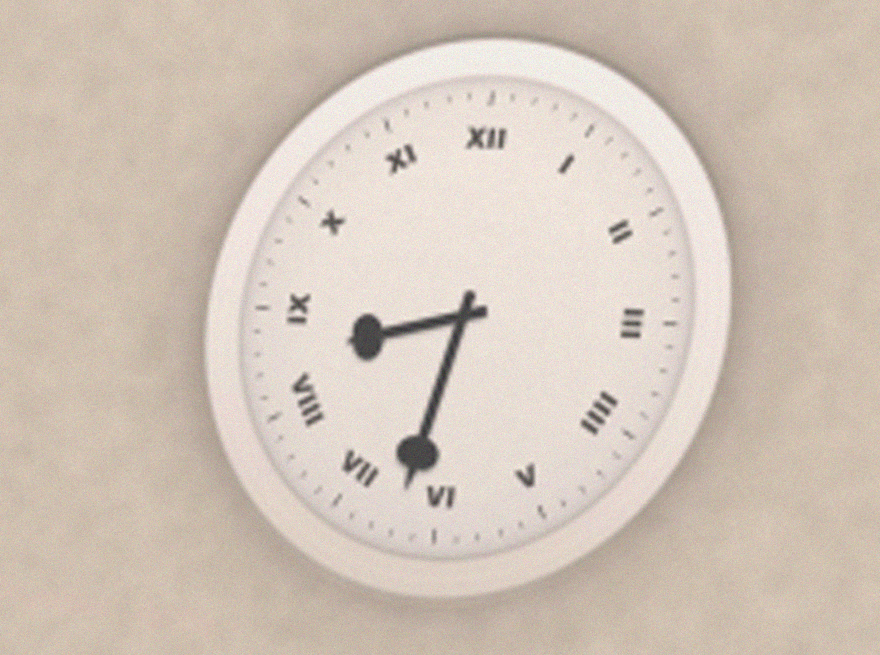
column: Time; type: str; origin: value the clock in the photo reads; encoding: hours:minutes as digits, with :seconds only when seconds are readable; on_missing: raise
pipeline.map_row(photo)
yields 8:32
